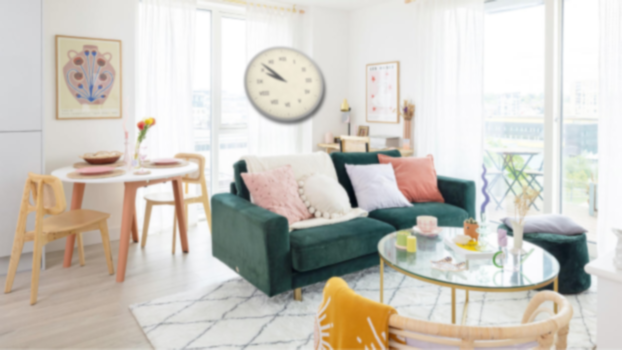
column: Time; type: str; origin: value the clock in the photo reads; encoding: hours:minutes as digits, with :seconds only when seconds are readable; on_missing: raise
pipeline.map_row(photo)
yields 9:52
